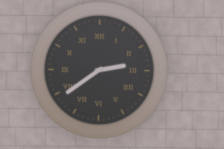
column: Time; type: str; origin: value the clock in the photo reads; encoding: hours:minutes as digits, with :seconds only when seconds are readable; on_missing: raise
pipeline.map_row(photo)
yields 2:39
